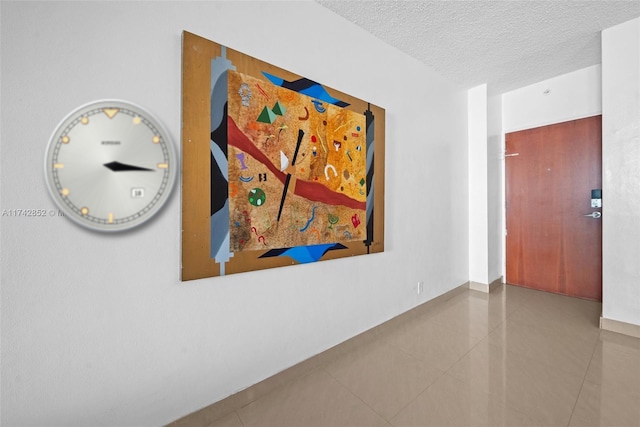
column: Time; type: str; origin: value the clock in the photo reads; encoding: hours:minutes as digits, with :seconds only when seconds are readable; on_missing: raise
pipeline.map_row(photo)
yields 3:16
